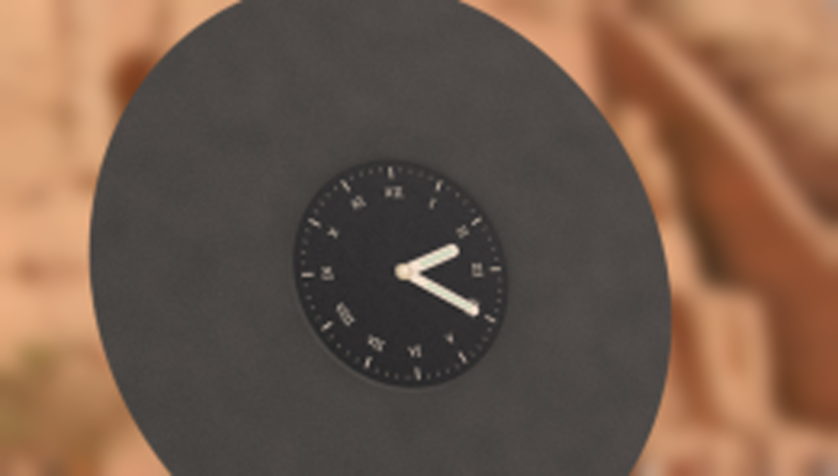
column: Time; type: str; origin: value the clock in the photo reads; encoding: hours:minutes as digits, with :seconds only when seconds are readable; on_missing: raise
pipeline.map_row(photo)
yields 2:20
